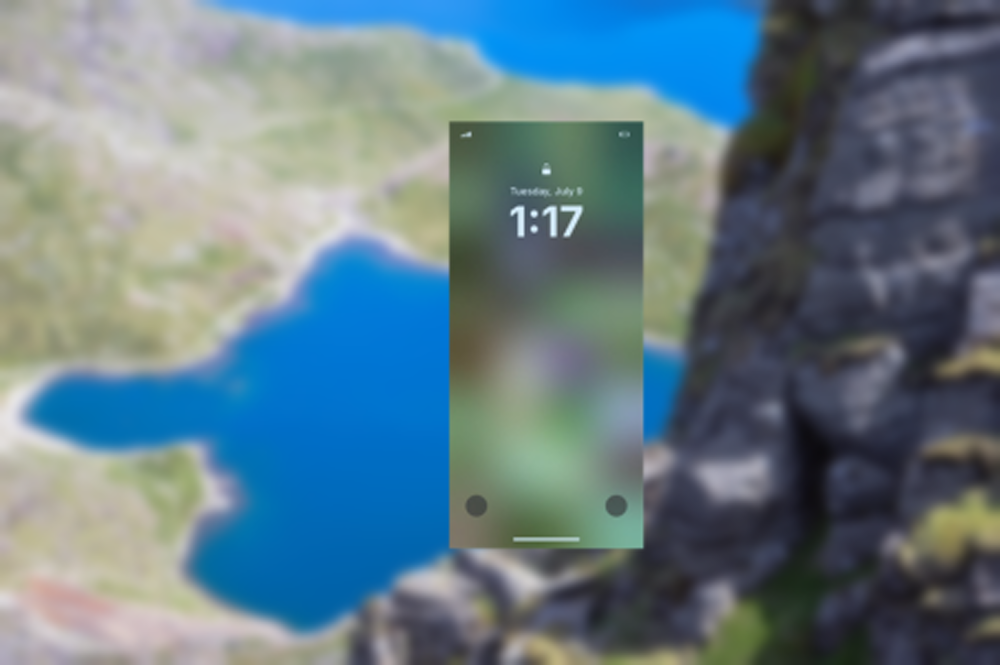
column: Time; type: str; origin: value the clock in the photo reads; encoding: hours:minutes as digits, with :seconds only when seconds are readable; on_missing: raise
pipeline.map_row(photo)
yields 1:17
